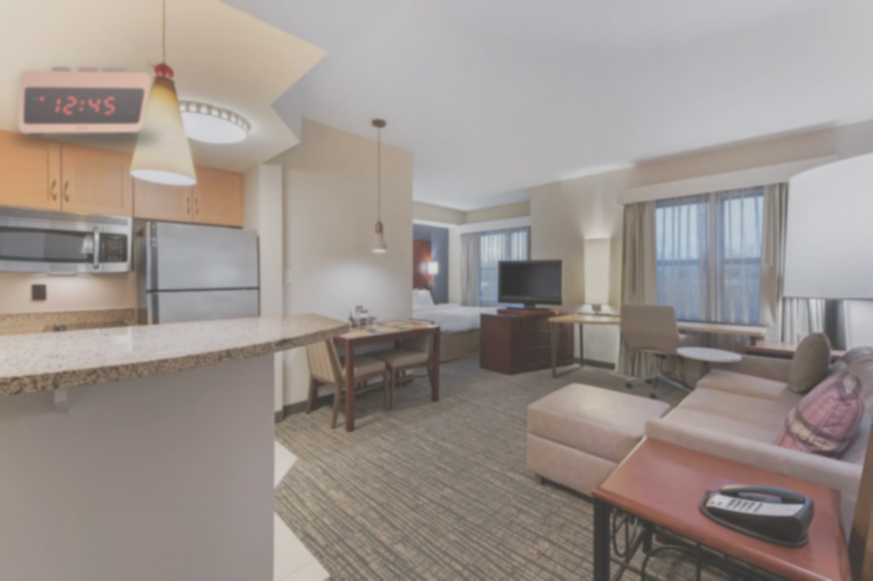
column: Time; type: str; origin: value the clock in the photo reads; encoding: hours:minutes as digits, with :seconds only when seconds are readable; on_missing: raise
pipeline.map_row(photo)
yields 12:45
